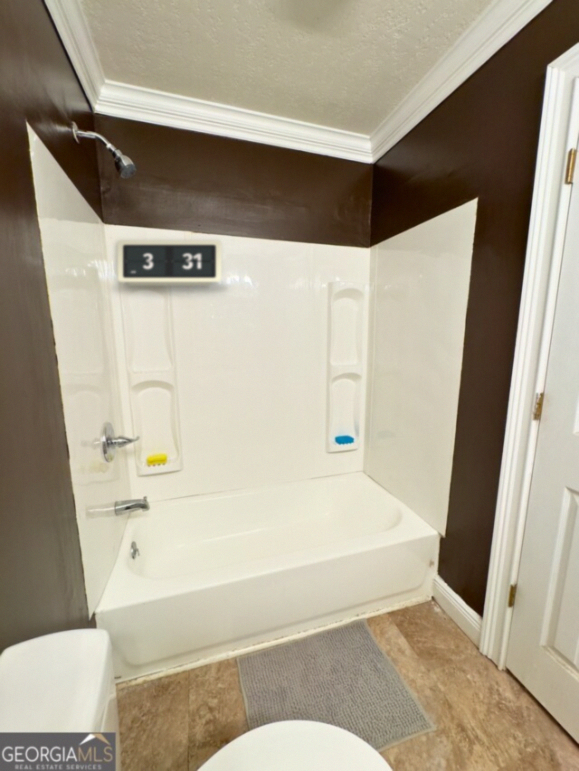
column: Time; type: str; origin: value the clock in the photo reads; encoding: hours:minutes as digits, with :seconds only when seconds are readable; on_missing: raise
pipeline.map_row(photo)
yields 3:31
